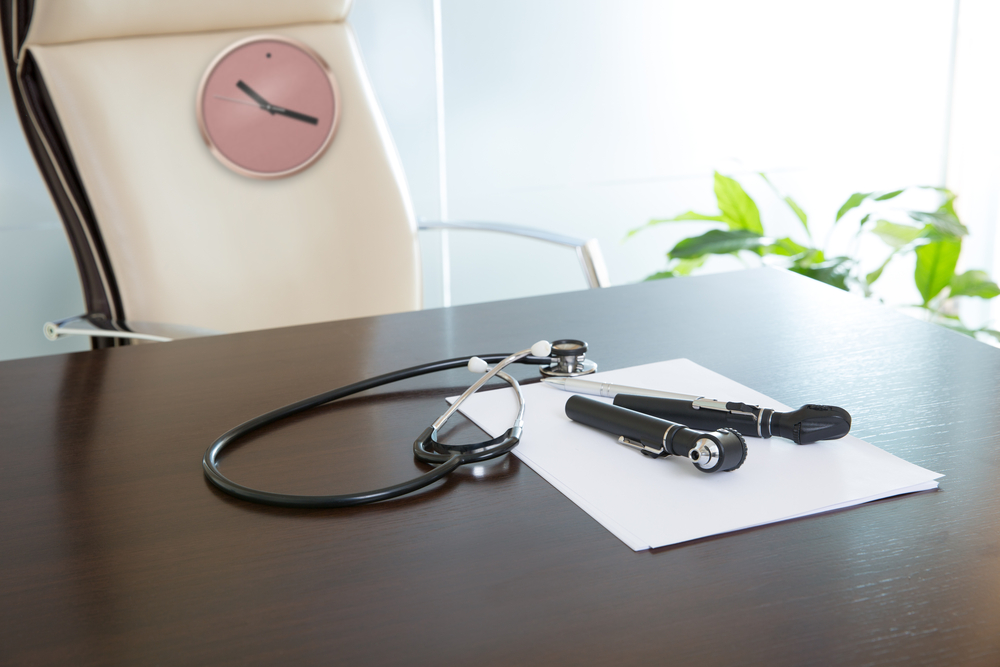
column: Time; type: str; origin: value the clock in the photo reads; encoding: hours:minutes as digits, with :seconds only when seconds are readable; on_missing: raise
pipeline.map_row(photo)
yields 10:17:47
